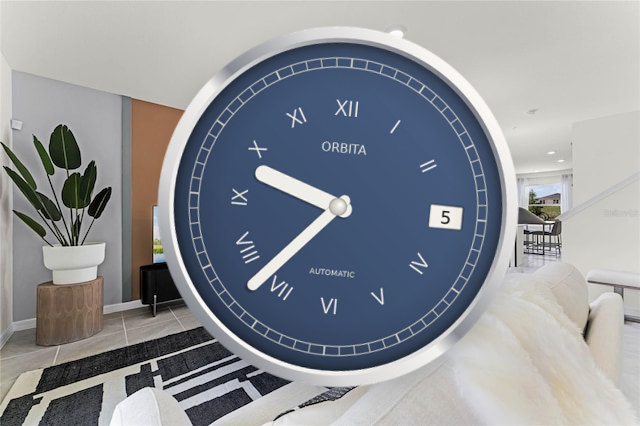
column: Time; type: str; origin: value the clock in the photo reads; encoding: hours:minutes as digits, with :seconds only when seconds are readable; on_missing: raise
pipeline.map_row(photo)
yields 9:37
